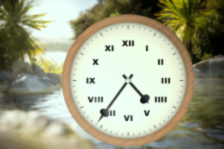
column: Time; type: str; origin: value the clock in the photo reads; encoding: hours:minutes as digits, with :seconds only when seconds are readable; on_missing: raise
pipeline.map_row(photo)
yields 4:36
